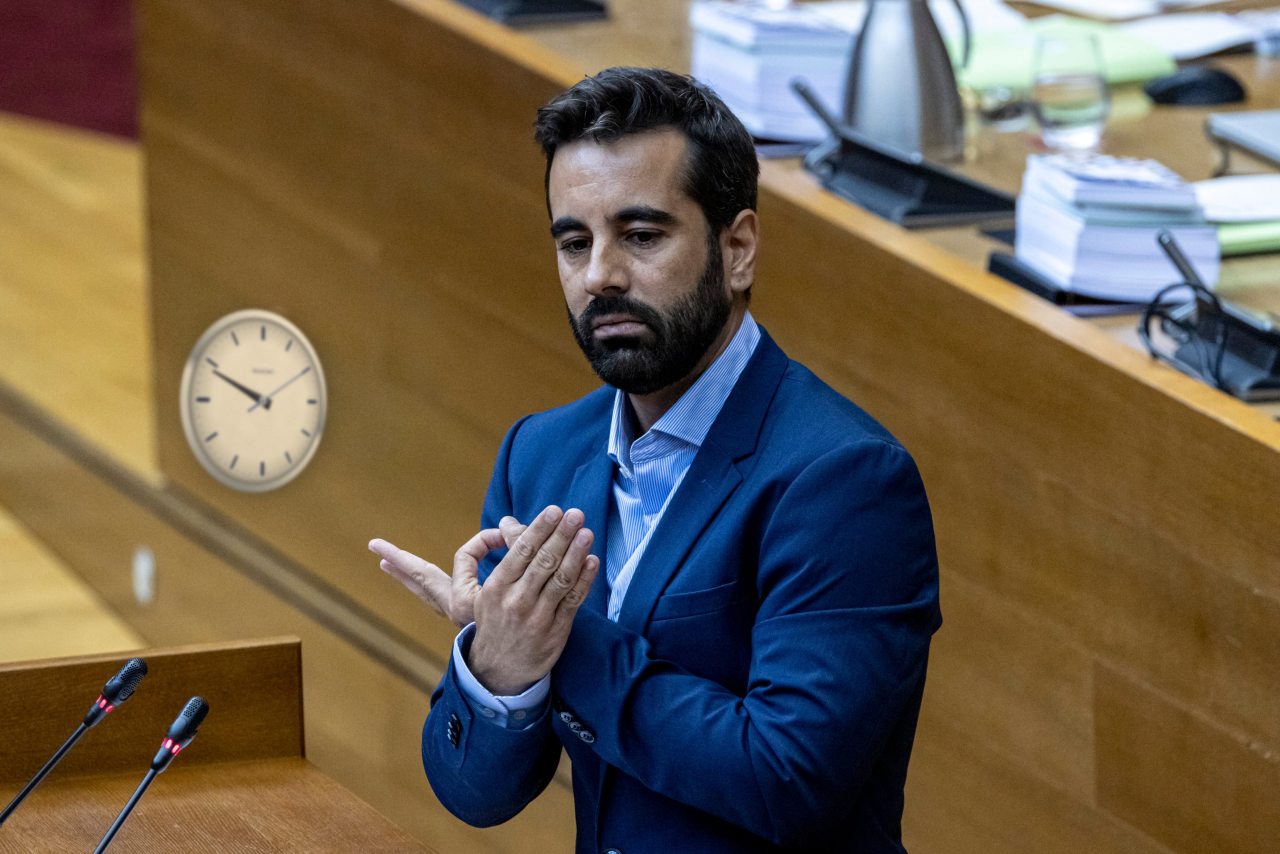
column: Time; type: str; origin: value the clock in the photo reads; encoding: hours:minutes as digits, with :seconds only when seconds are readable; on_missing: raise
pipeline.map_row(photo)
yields 9:49:10
